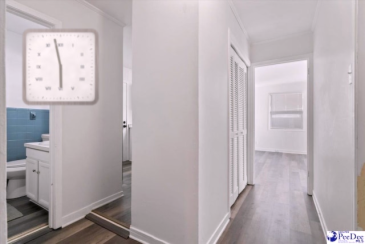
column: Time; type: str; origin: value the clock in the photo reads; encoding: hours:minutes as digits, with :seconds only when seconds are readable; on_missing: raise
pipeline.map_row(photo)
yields 5:58
